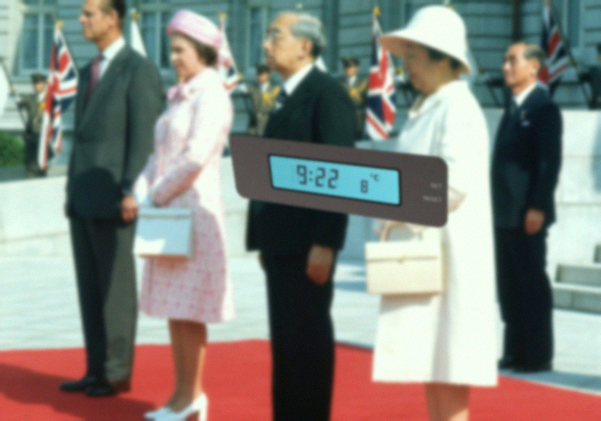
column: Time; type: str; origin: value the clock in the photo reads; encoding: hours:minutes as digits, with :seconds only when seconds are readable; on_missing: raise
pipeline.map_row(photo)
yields 9:22
